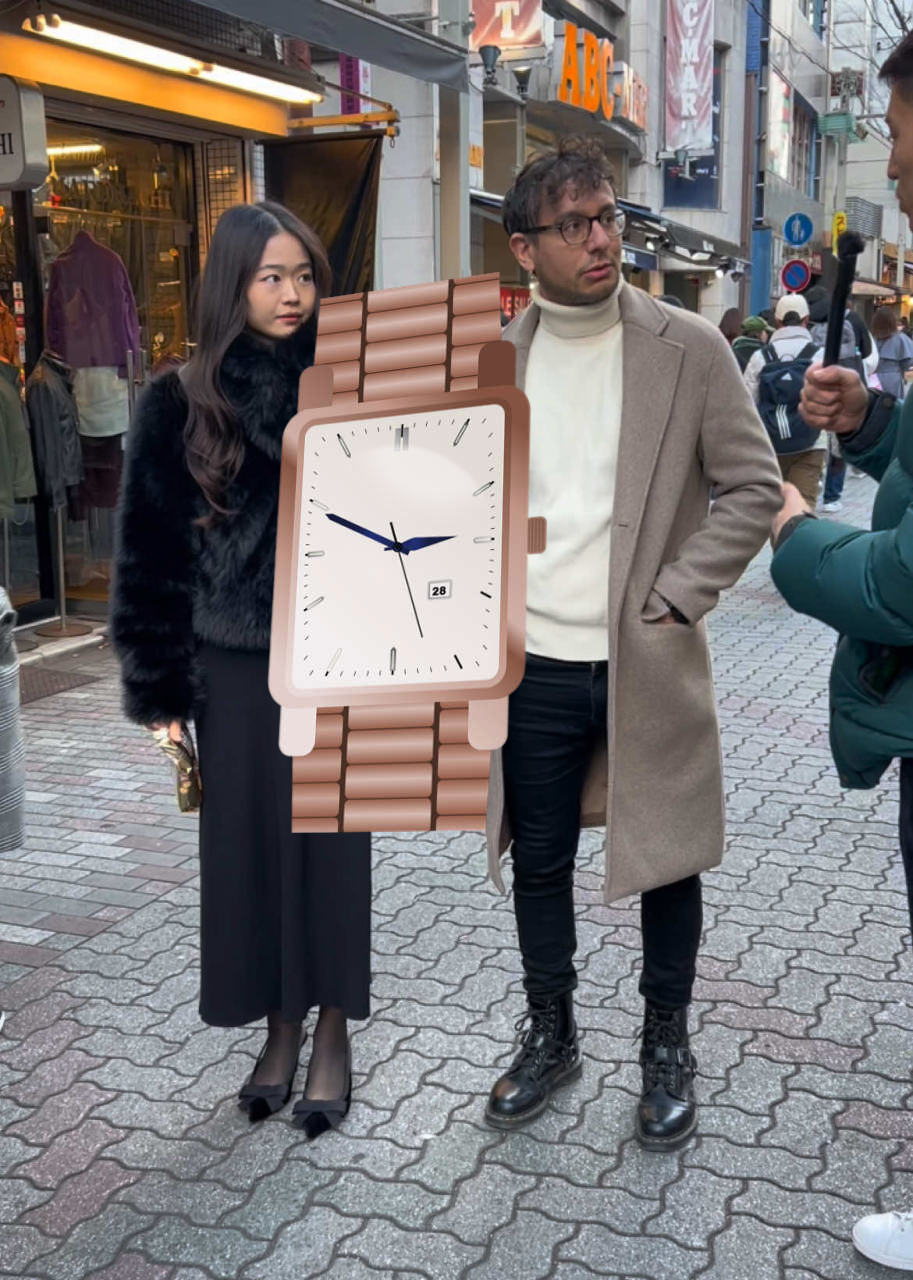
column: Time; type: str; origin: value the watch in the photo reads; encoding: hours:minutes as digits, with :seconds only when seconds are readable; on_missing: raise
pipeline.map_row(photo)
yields 2:49:27
